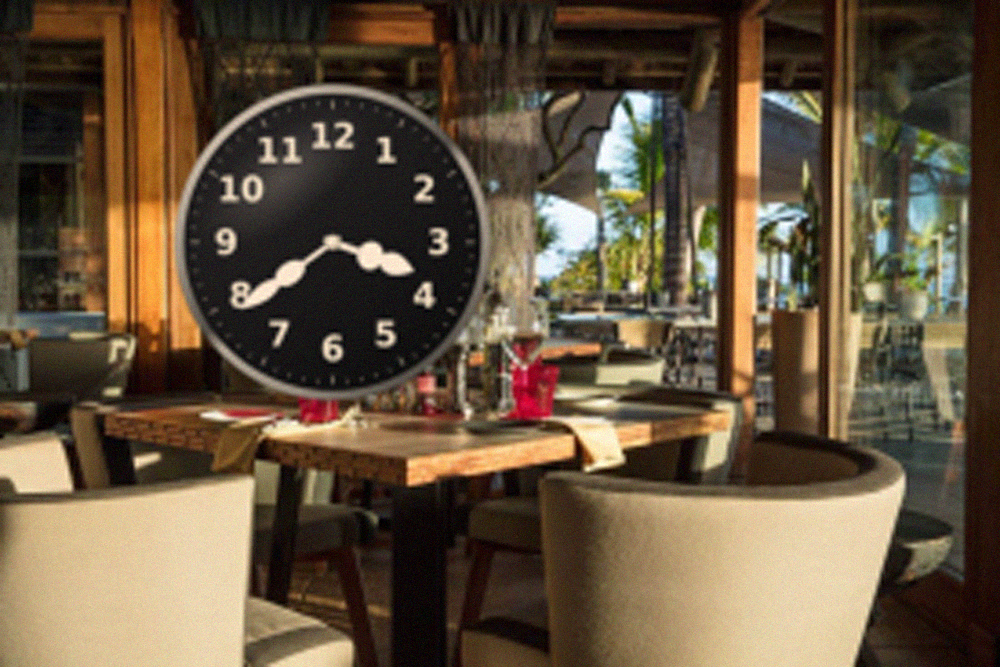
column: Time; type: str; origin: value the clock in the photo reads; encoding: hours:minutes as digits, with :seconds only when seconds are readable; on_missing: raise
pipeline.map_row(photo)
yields 3:39
